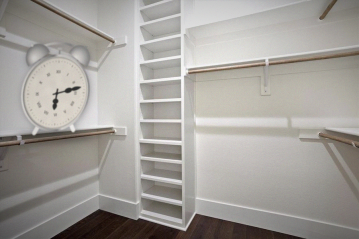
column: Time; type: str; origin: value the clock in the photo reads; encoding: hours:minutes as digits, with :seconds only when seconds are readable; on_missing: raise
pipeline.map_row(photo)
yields 6:13
